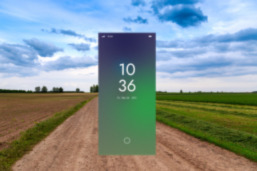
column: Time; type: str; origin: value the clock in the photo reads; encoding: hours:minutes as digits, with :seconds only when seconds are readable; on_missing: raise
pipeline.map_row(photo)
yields 10:36
